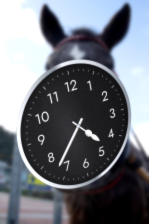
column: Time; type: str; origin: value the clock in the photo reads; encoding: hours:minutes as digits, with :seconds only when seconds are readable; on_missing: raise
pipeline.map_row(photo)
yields 4:37
